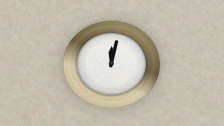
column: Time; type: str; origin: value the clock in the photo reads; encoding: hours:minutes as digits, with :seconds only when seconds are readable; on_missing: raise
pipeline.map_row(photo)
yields 12:02
